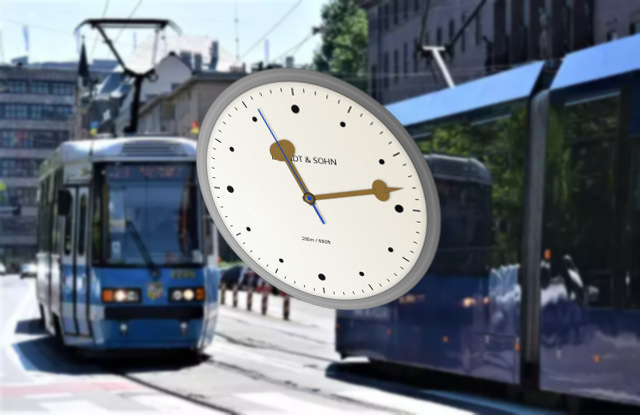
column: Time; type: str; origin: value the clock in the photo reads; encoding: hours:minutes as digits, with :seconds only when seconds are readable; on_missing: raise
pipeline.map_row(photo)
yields 11:12:56
